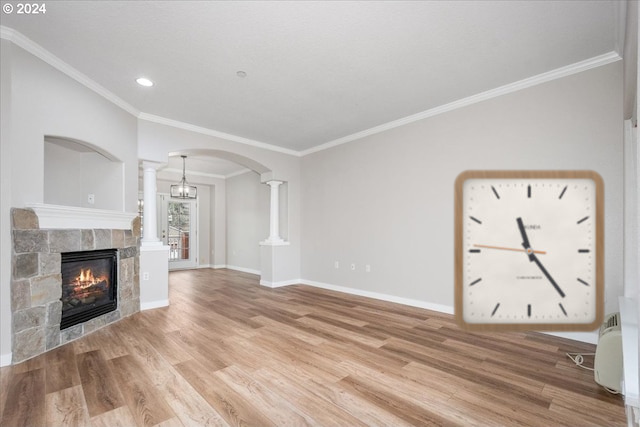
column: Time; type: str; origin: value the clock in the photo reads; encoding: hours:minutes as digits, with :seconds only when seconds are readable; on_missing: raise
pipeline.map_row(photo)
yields 11:23:46
